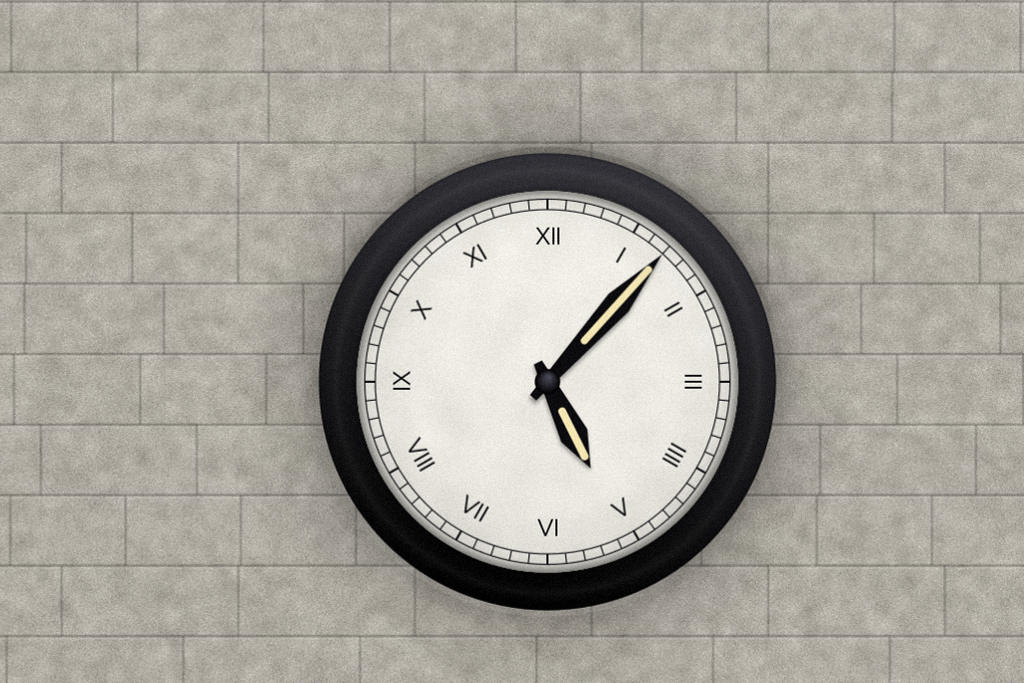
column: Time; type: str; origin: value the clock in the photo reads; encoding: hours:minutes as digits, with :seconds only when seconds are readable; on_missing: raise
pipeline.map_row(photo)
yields 5:07
